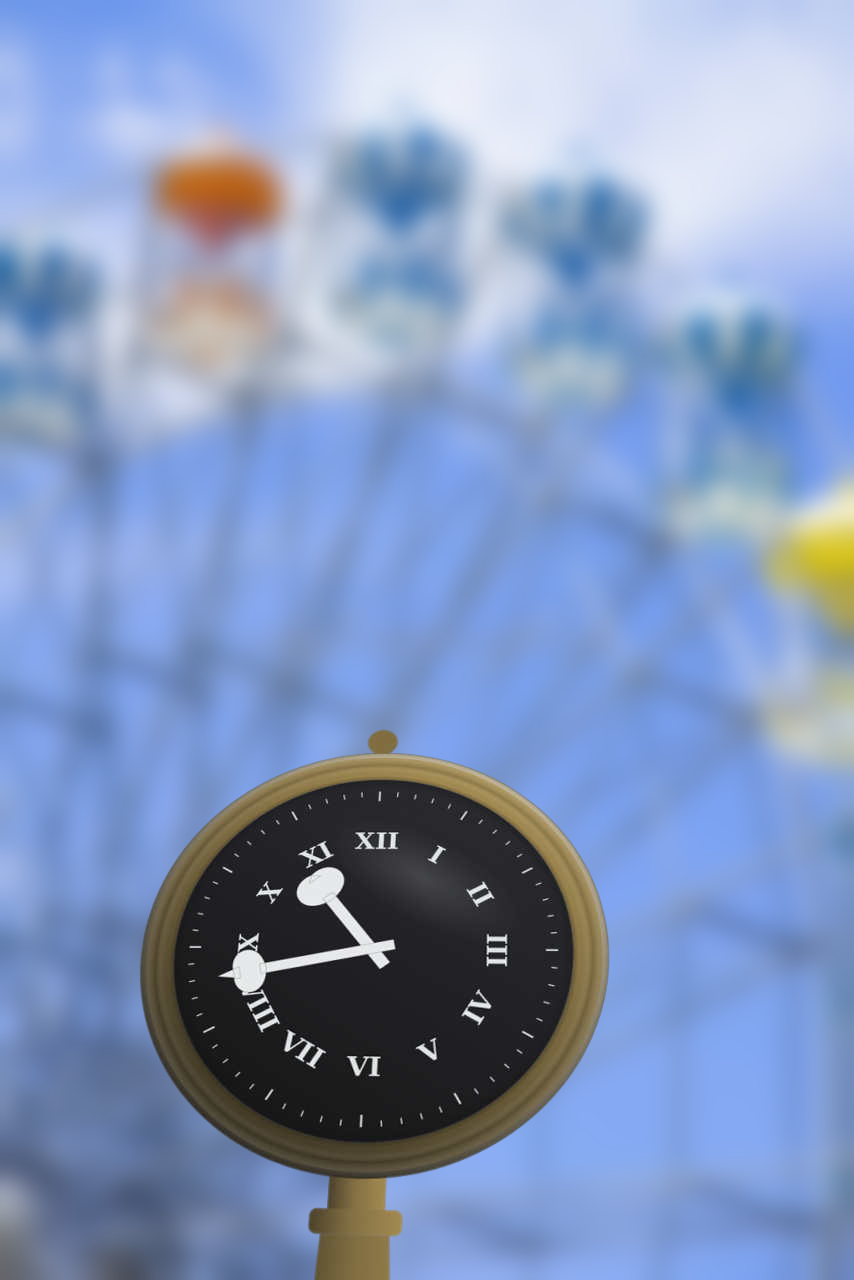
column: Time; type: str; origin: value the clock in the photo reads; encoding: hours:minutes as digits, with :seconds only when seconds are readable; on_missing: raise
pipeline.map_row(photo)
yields 10:43
